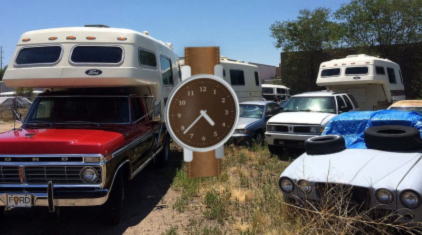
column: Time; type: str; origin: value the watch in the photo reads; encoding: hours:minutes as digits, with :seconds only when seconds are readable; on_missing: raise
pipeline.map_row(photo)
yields 4:38
